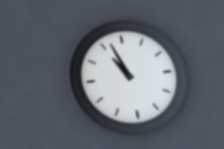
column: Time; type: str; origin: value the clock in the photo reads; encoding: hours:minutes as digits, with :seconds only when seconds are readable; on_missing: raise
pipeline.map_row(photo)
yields 10:57
